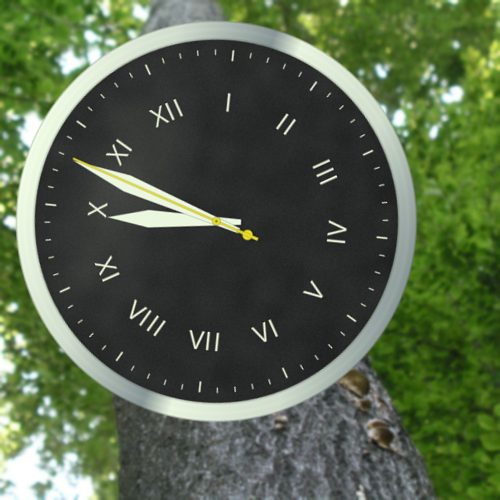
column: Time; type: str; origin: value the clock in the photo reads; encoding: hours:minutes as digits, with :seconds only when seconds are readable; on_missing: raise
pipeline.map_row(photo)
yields 9:52:53
